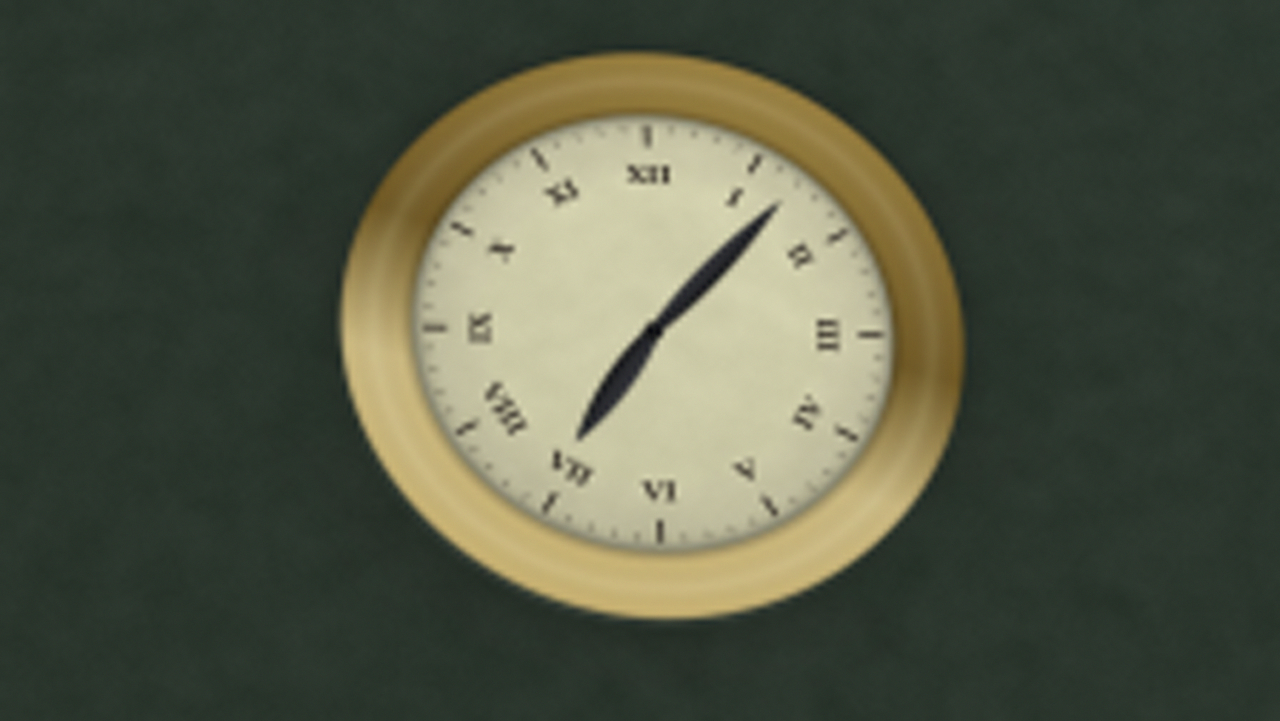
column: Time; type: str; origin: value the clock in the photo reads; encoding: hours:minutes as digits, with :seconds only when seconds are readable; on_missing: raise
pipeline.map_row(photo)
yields 7:07
